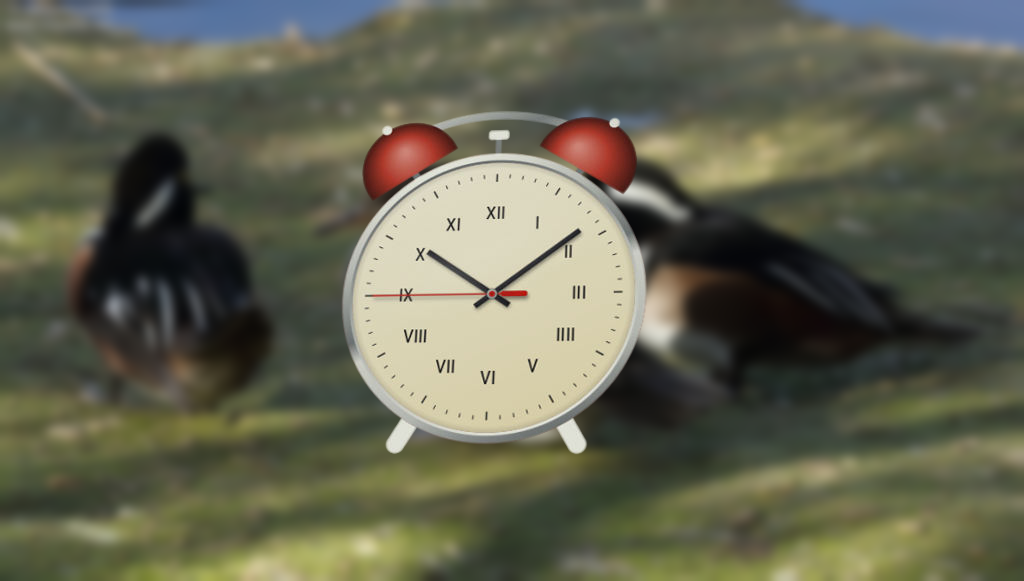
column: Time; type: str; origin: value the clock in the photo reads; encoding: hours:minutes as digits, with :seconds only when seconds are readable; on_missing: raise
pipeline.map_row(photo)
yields 10:08:45
